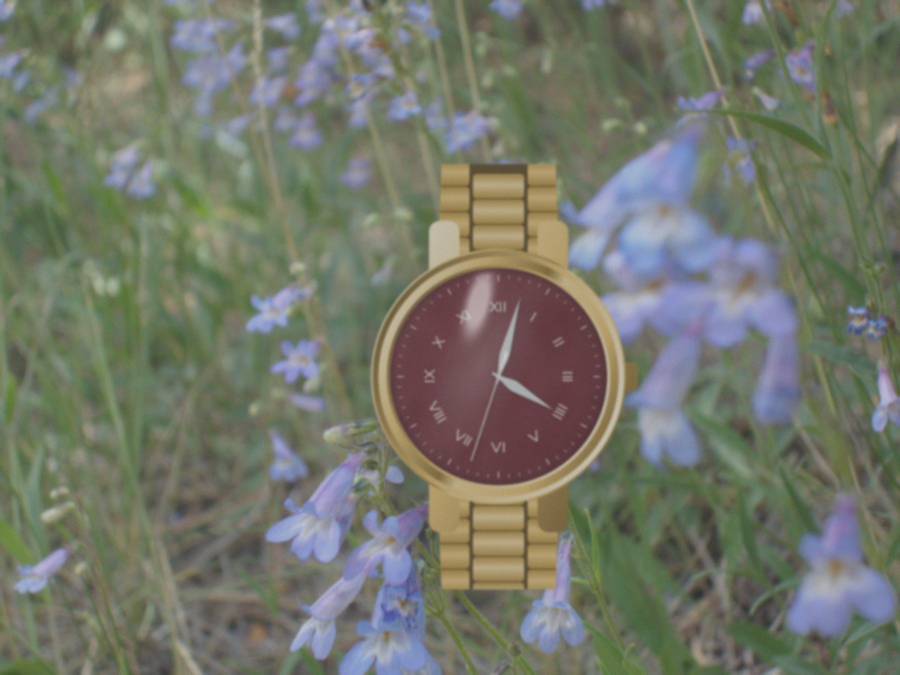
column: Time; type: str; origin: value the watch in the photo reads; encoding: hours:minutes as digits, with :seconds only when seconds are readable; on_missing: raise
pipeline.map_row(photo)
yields 4:02:33
